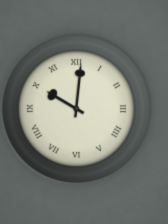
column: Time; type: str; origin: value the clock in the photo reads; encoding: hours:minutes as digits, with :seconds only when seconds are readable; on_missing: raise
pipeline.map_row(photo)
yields 10:01
